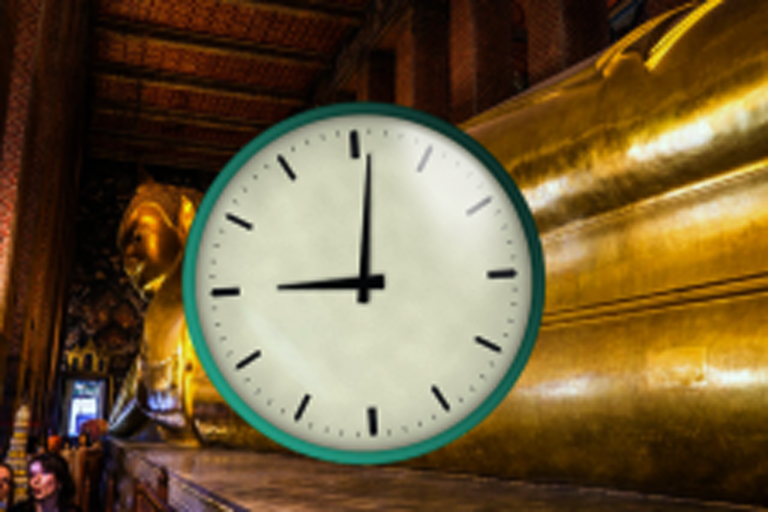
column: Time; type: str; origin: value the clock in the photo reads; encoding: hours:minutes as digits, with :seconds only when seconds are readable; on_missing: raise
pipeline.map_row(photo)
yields 9:01
